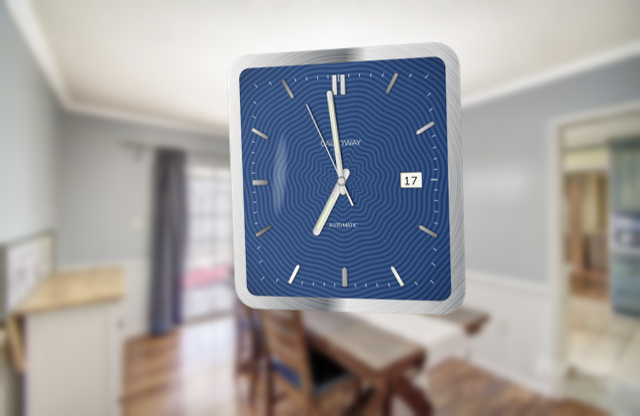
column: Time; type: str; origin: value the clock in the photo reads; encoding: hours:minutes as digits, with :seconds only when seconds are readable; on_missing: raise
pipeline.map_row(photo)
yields 6:58:56
